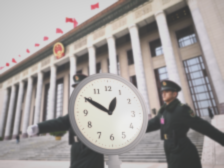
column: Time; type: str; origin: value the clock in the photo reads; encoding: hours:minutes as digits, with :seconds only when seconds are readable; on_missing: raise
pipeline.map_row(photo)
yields 12:50
